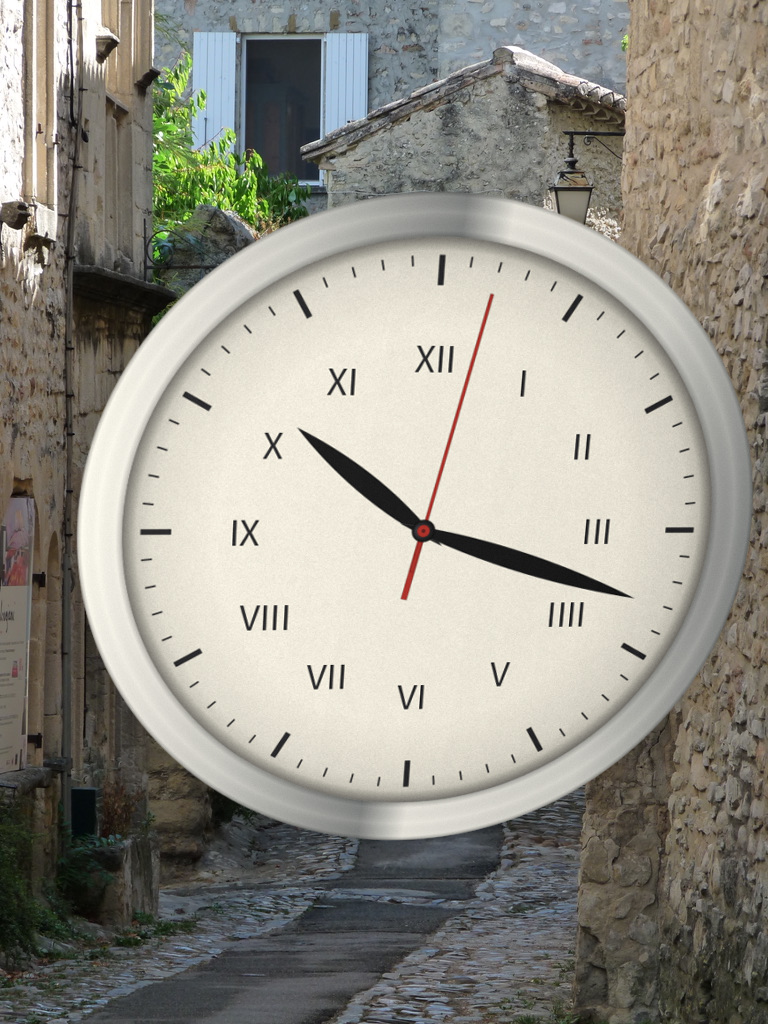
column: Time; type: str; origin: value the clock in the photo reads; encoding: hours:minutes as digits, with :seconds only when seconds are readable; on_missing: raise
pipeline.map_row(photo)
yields 10:18:02
